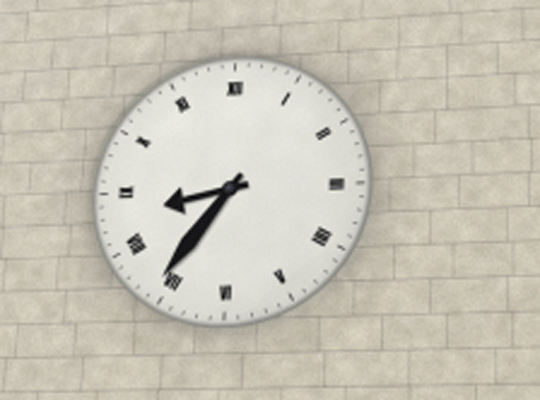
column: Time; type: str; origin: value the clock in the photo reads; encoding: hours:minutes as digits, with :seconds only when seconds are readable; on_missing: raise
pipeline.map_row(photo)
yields 8:36
